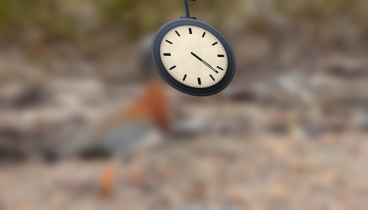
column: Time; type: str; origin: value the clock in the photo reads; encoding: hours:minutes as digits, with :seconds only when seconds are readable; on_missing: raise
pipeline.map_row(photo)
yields 4:22
